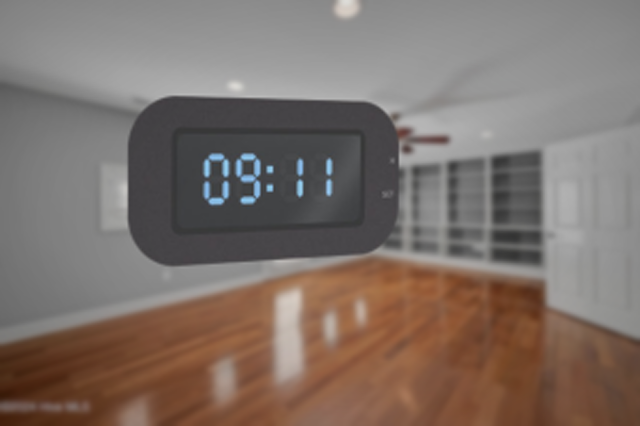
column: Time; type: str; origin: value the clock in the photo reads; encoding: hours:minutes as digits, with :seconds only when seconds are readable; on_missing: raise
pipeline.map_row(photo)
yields 9:11
